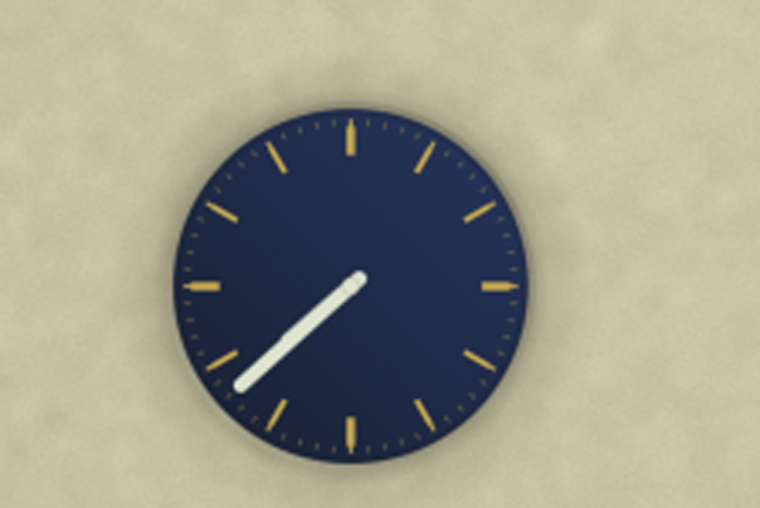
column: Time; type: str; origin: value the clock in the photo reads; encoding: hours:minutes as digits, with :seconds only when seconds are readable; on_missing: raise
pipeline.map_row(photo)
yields 7:38
